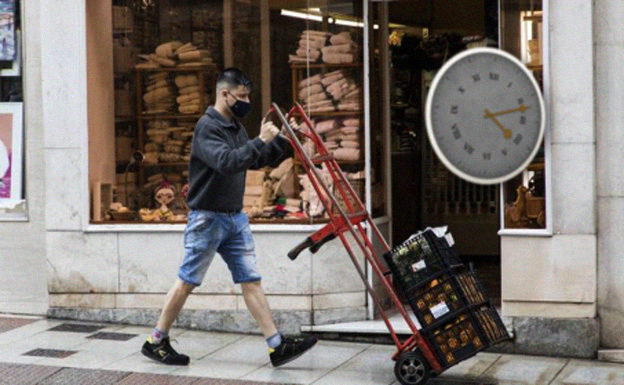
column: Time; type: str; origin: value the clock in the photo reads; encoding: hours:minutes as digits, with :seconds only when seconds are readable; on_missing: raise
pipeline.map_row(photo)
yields 4:12
